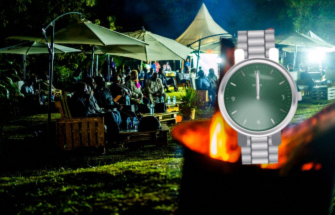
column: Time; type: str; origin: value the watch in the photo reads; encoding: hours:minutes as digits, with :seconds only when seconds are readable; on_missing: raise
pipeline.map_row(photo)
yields 12:00
